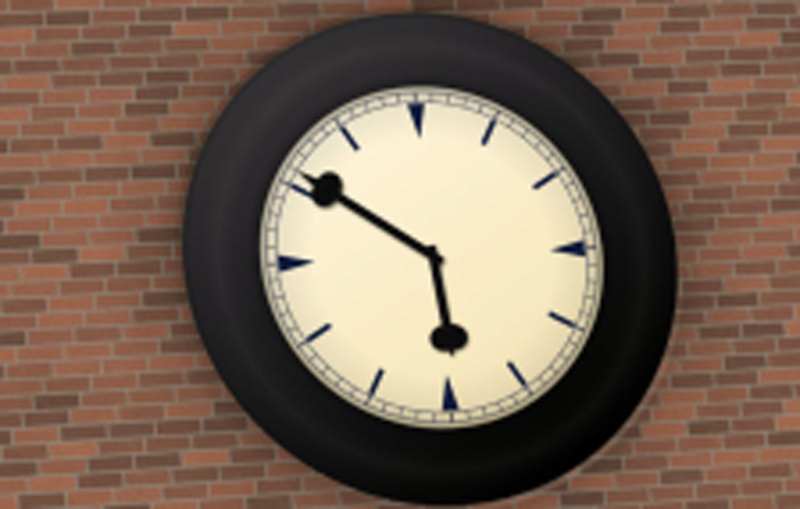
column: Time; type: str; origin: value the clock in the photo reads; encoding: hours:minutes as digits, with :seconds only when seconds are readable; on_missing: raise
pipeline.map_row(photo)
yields 5:51
